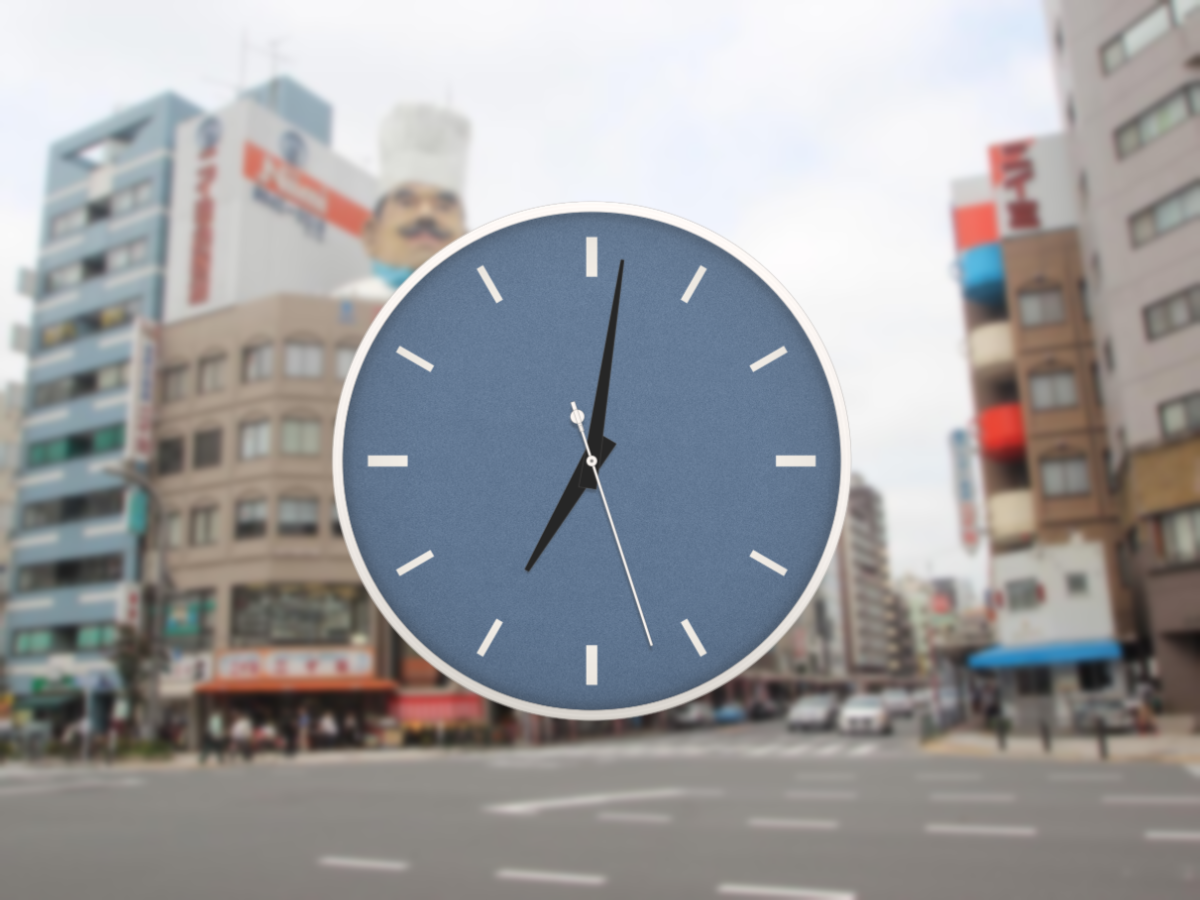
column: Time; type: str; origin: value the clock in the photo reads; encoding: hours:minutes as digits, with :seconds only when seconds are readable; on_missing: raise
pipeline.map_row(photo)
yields 7:01:27
